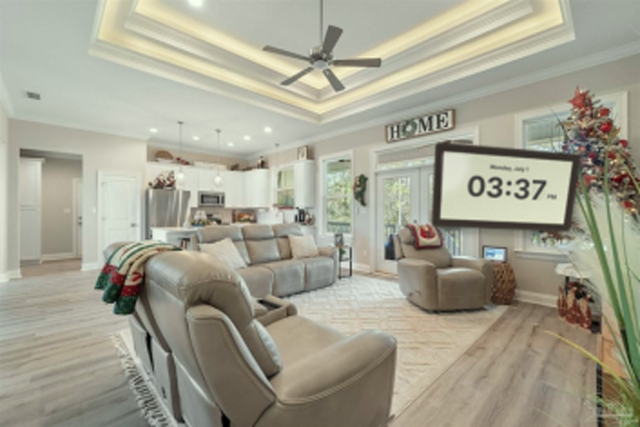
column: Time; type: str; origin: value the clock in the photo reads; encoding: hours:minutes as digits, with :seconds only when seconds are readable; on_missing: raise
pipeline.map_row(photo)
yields 3:37
